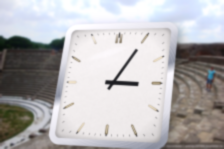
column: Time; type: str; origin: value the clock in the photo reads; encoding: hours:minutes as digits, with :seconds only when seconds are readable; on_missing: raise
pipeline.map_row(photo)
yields 3:05
